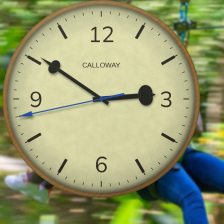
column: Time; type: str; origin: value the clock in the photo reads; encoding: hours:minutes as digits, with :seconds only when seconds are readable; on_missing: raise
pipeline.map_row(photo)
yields 2:50:43
